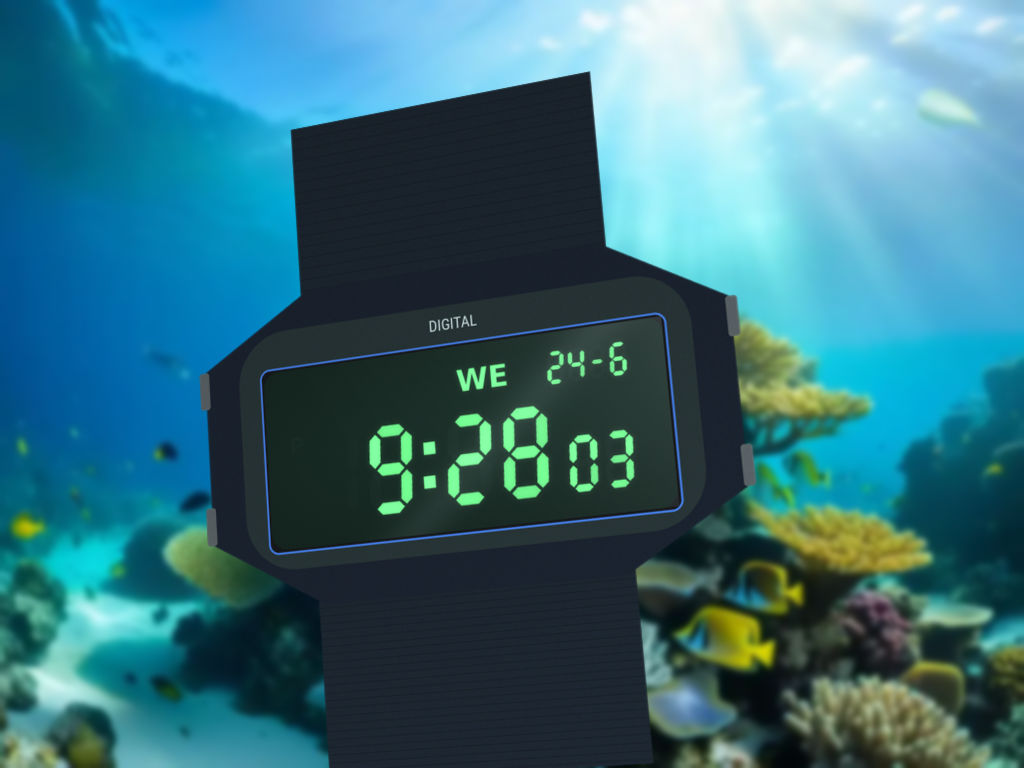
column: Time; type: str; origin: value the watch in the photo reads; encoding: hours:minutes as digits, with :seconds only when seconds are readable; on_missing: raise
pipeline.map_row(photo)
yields 9:28:03
